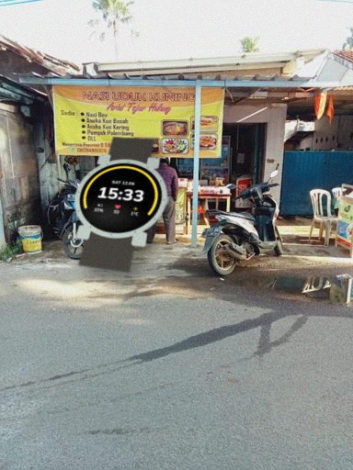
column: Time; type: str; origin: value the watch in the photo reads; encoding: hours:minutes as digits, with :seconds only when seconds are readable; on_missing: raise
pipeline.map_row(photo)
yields 15:33
